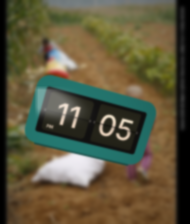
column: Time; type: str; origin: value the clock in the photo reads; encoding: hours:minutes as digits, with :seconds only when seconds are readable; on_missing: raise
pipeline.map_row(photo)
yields 11:05
